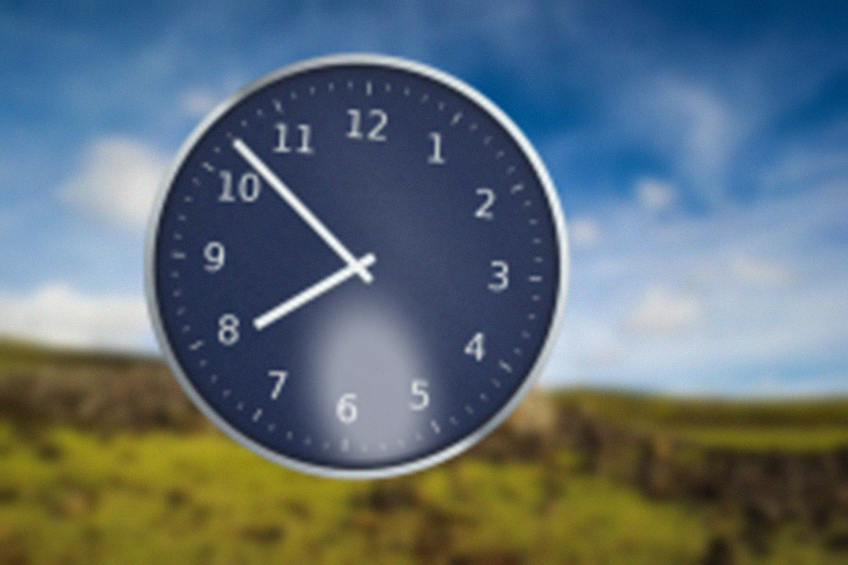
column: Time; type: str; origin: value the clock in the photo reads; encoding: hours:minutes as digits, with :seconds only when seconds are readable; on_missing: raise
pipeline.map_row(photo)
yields 7:52
